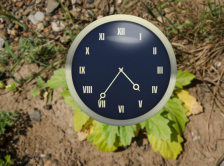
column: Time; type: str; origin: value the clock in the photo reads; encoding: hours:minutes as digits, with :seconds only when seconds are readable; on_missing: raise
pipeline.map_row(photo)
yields 4:36
